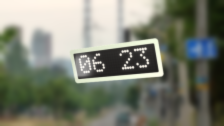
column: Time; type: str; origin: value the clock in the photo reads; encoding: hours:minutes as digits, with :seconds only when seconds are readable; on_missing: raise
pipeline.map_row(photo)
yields 6:23
